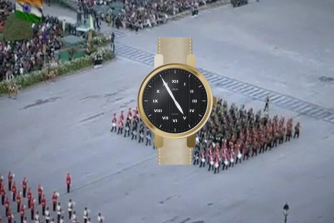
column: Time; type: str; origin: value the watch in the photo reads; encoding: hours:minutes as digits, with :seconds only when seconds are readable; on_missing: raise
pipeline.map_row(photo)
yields 4:55
